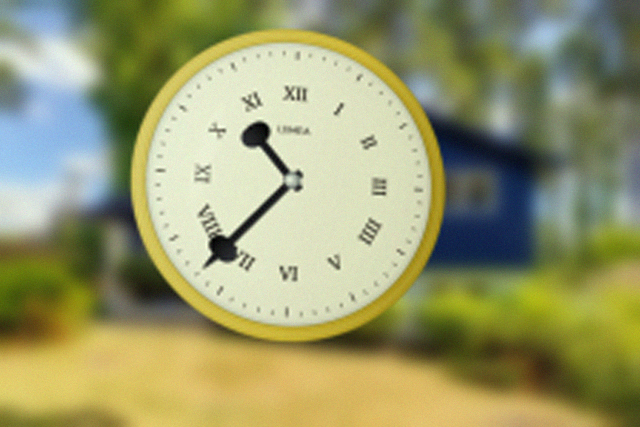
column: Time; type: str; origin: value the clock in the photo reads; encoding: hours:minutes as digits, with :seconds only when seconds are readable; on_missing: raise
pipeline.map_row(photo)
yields 10:37
